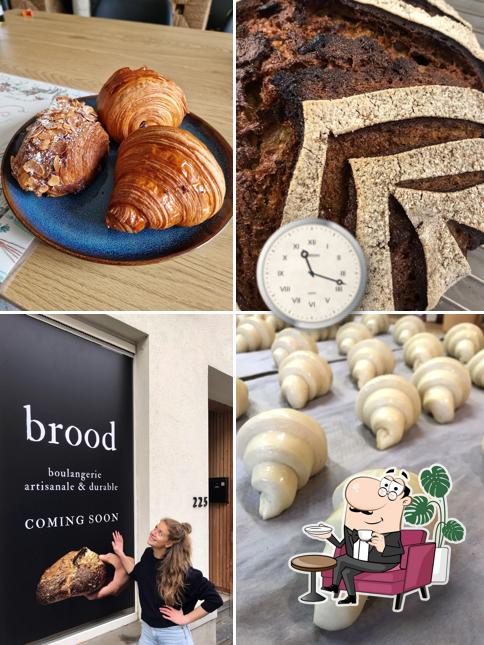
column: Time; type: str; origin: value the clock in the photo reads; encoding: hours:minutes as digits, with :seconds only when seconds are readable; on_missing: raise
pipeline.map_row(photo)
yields 11:18
